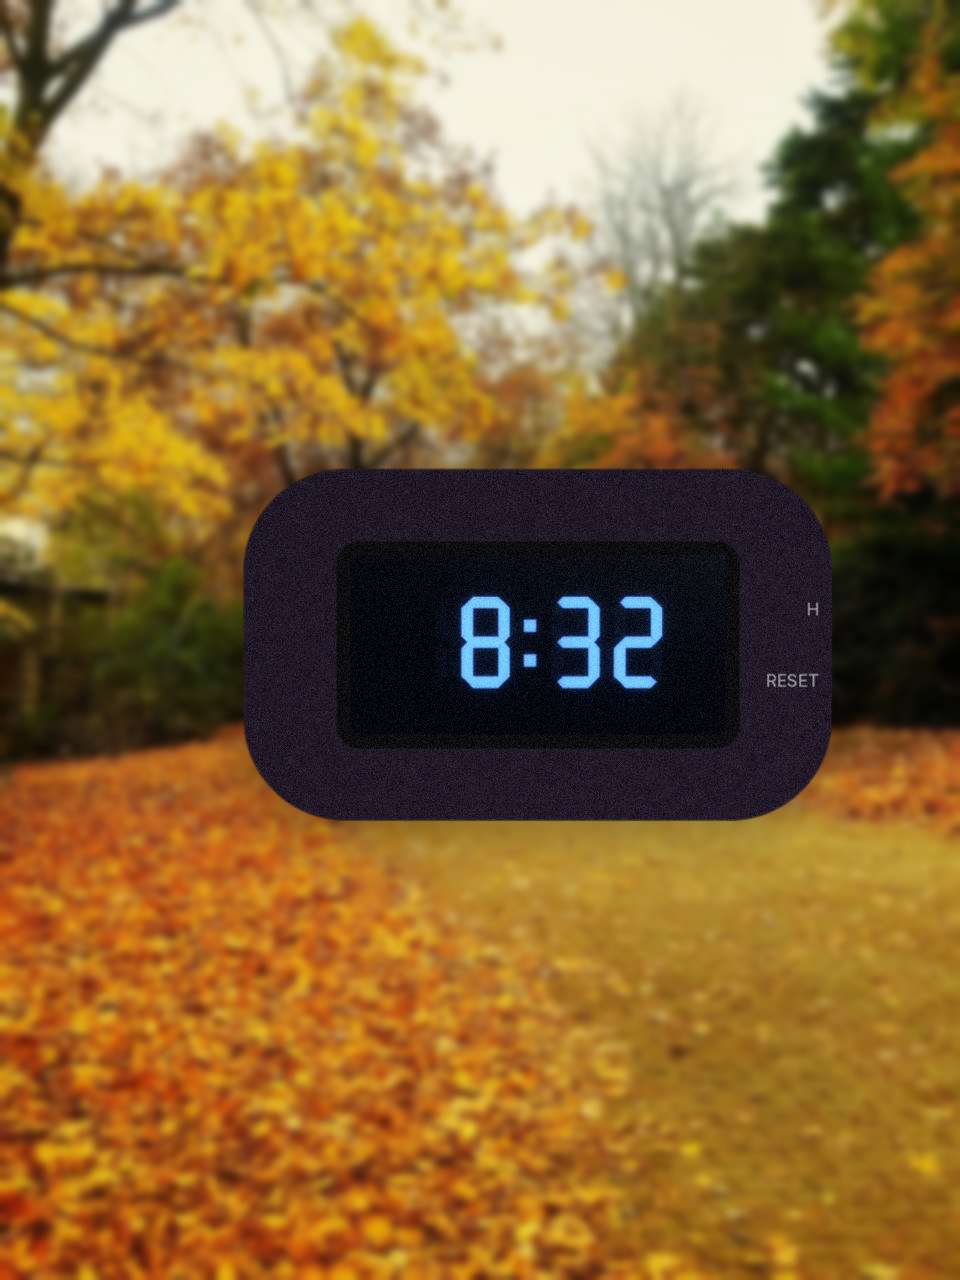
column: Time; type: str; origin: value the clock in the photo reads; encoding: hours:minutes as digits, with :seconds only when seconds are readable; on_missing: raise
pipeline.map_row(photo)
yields 8:32
